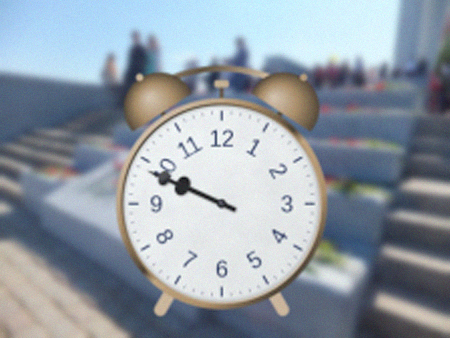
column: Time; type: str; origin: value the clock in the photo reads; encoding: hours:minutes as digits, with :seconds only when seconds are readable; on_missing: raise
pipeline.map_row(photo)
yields 9:49
